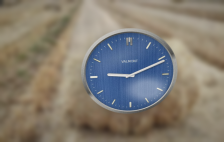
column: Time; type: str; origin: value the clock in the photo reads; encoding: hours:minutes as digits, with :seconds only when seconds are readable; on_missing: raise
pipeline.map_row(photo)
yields 9:11
